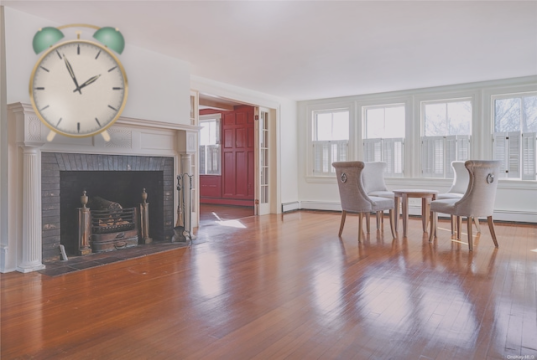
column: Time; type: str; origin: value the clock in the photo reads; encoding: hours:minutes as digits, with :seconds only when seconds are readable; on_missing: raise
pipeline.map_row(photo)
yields 1:56
